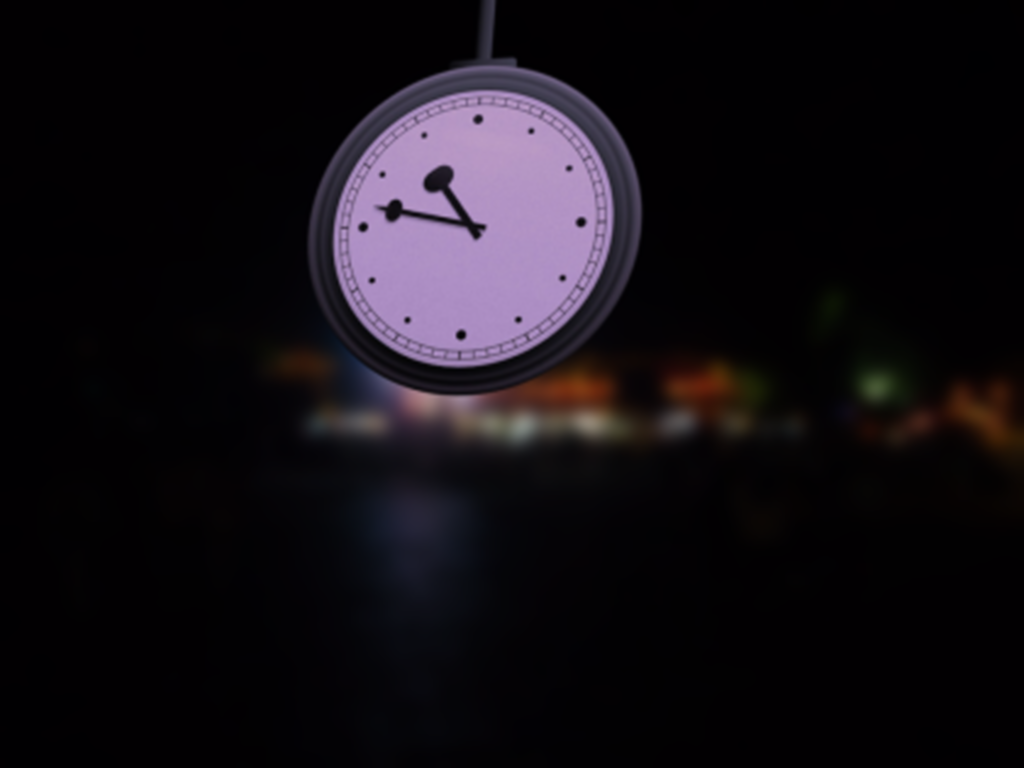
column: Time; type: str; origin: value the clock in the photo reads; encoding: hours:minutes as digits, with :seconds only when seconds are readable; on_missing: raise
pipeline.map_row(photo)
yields 10:47
